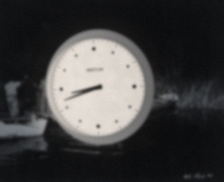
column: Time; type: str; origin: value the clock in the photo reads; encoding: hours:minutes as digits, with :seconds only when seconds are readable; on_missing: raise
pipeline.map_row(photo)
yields 8:42
